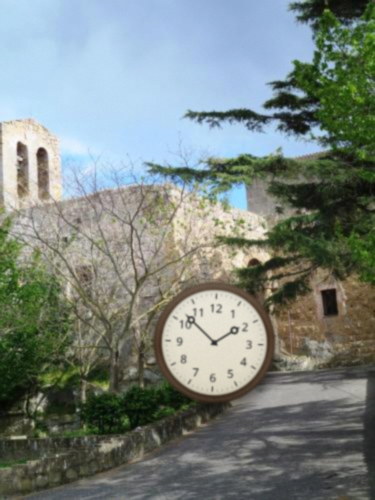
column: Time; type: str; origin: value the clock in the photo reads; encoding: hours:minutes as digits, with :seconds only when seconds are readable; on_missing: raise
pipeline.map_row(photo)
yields 1:52
